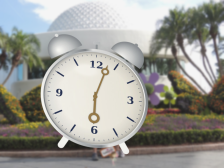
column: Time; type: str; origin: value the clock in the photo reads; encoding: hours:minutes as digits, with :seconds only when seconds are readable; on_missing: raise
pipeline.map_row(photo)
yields 6:03
